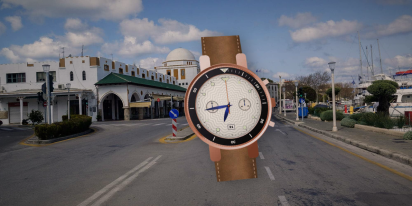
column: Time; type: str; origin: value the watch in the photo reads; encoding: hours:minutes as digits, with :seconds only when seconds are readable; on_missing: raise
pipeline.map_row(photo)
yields 6:44
